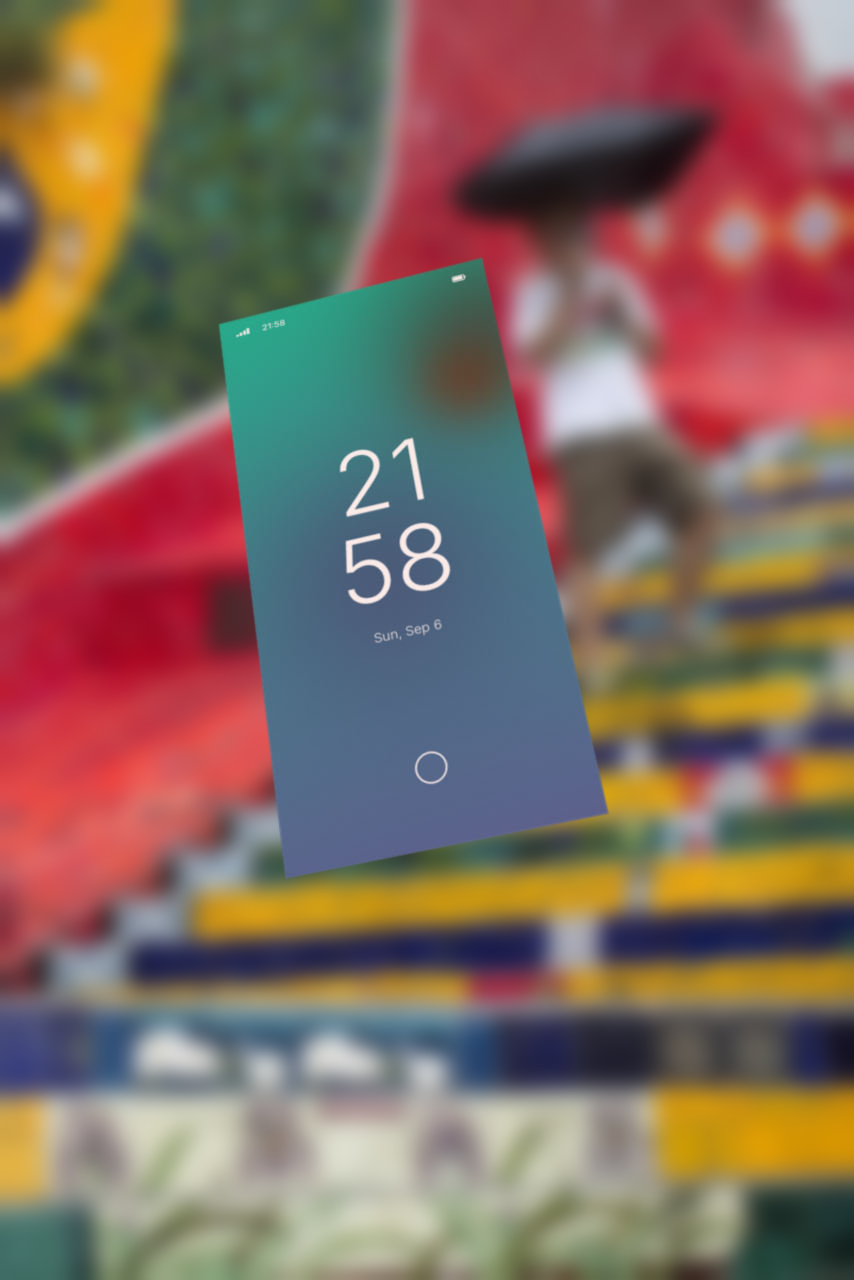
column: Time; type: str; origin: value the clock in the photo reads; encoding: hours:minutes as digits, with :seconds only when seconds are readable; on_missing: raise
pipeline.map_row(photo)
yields 21:58
